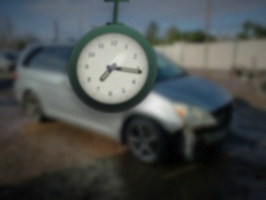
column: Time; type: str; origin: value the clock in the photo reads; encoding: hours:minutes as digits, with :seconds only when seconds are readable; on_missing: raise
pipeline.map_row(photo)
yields 7:16
